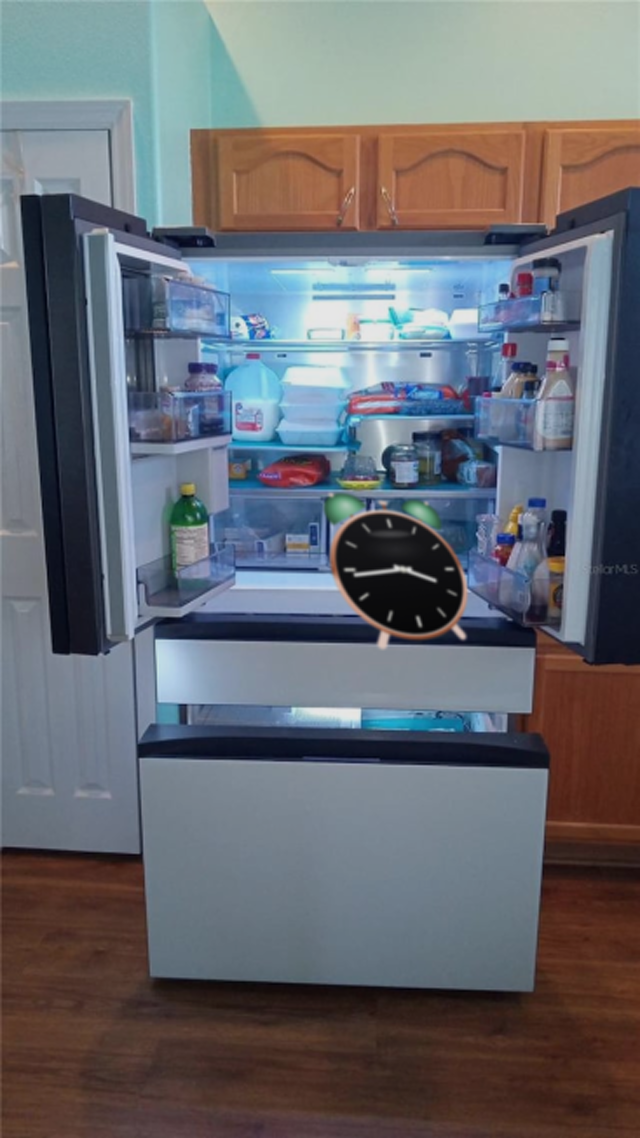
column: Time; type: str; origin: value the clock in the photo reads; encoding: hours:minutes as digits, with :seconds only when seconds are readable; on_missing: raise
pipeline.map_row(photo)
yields 3:44
